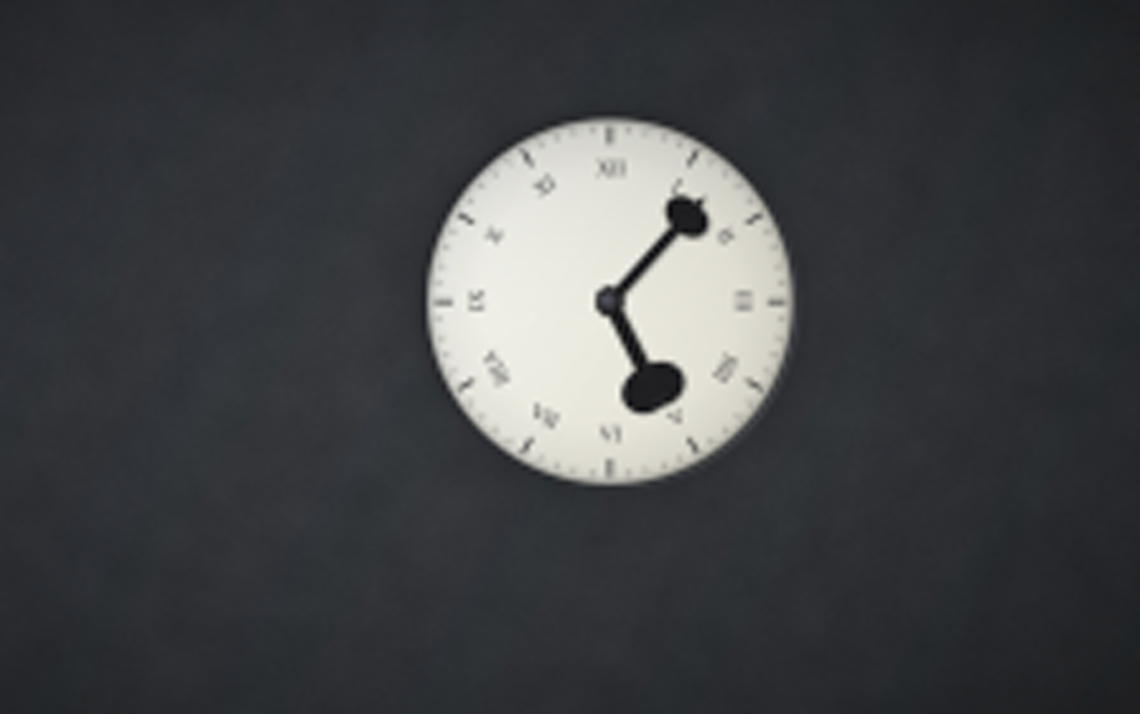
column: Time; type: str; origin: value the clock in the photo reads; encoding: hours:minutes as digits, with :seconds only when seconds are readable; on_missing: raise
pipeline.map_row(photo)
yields 5:07
